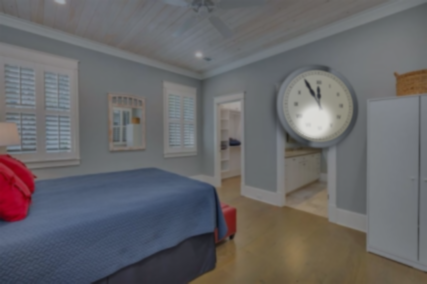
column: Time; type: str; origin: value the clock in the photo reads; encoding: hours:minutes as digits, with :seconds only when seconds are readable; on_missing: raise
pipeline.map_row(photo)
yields 11:55
